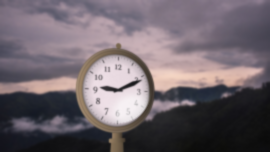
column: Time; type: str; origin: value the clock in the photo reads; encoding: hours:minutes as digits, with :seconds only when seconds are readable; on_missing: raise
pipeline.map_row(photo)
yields 9:11
